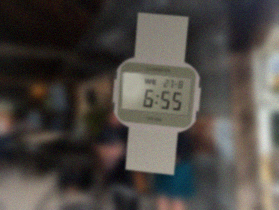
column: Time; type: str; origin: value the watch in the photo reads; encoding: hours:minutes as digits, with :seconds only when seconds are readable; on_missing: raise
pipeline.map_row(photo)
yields 6:55
